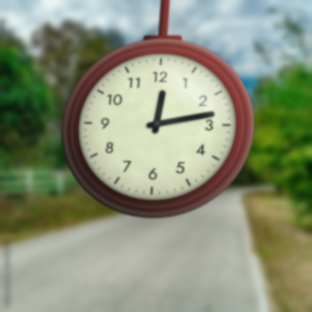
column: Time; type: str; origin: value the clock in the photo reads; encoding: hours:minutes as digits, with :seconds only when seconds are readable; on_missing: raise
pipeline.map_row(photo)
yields 12:13
